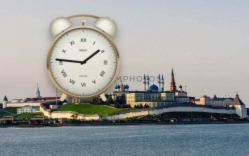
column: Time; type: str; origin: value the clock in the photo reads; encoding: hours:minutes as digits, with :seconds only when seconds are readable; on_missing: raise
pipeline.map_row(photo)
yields 1:46
